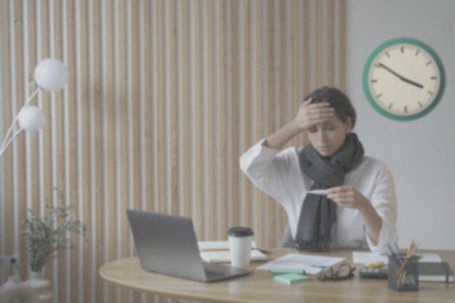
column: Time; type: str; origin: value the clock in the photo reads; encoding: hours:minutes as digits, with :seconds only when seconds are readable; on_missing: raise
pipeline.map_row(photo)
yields 3:51
